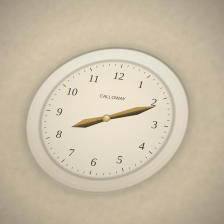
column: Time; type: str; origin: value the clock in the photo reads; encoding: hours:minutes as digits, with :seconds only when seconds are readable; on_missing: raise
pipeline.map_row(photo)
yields 8:11
